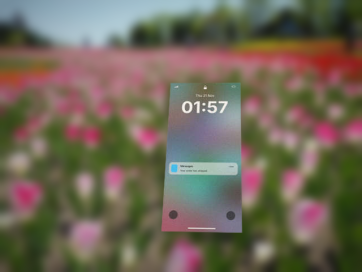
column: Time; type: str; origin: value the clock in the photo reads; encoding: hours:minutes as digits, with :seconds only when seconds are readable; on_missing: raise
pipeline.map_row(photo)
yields 1:57
